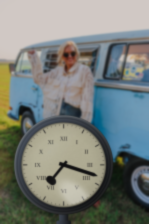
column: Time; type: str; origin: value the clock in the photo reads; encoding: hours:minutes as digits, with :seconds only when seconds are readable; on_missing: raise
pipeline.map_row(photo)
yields 7:18
